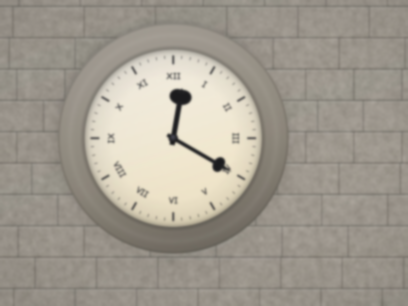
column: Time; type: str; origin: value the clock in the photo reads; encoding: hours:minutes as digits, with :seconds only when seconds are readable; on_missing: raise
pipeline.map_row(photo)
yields 12:20
